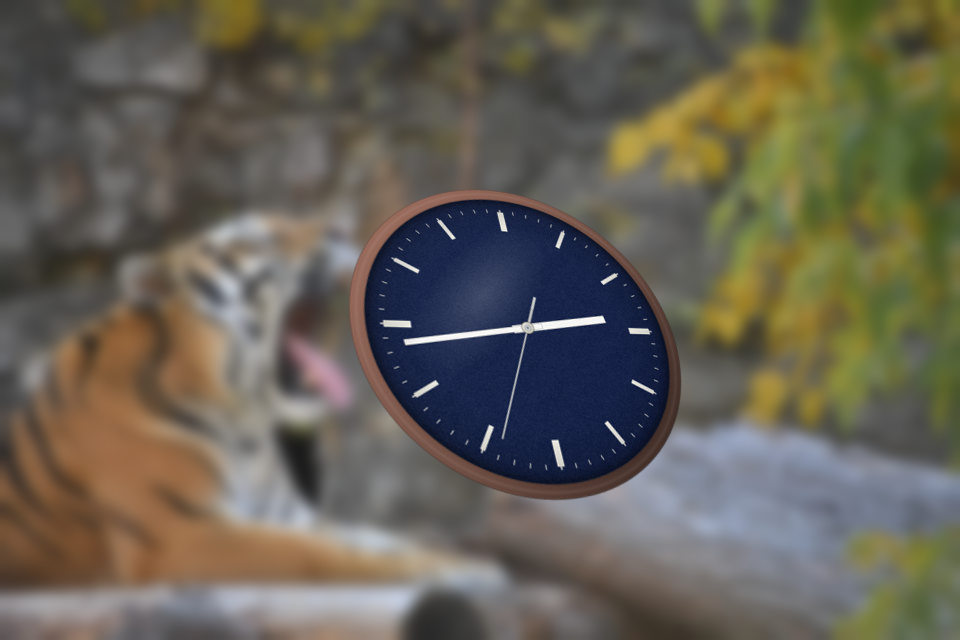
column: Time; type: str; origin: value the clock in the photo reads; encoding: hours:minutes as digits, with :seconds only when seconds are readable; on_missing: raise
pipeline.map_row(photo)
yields 2:43:34
